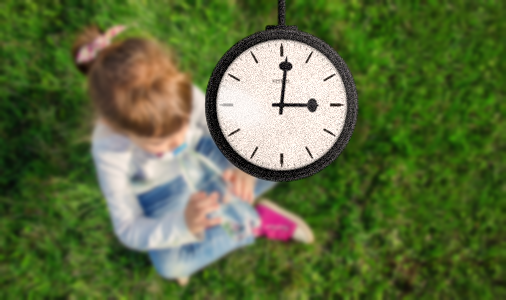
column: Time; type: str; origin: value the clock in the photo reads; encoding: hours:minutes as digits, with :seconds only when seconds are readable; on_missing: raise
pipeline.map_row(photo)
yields 3:01
